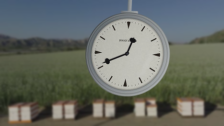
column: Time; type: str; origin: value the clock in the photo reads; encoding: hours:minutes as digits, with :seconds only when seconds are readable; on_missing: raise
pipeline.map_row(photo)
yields 12:41
